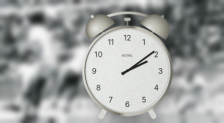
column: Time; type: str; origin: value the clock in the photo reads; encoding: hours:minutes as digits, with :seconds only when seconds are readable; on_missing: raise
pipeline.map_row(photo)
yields 2:09
